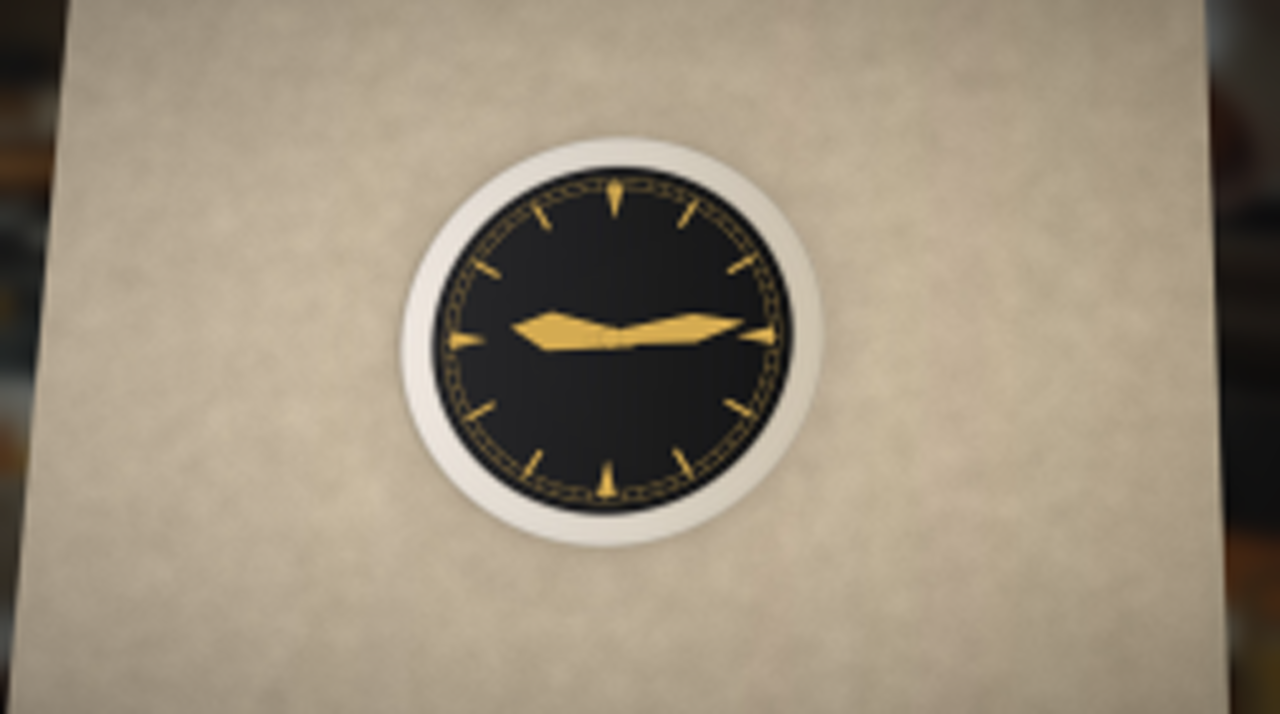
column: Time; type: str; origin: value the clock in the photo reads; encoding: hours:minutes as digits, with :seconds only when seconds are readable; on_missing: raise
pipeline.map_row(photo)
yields 9:14
